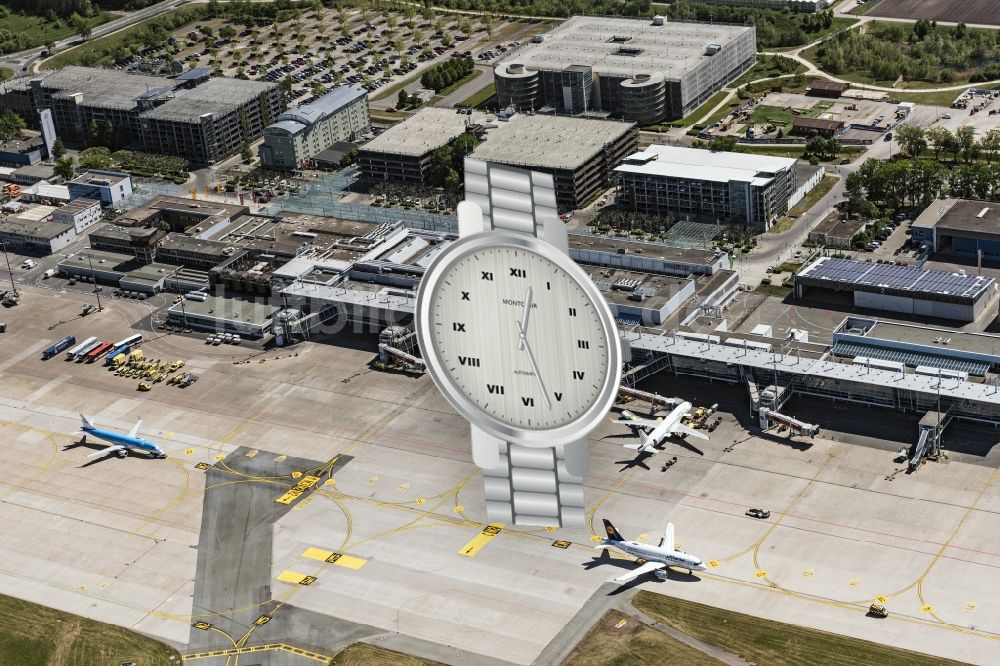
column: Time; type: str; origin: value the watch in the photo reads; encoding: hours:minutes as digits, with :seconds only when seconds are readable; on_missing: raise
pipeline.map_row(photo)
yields 12:27
